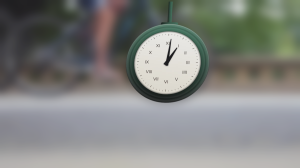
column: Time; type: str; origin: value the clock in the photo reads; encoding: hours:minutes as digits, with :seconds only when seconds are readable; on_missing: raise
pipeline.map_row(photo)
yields 1:01
